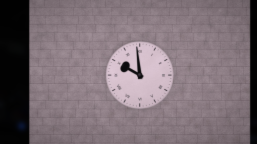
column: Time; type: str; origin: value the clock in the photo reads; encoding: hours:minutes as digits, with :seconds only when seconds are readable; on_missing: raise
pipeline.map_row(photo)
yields 9:59
